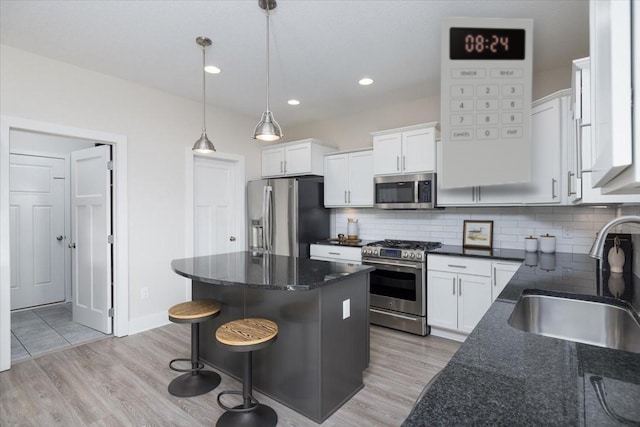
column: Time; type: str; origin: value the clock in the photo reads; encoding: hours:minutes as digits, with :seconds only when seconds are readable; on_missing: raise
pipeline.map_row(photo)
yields 8:24
